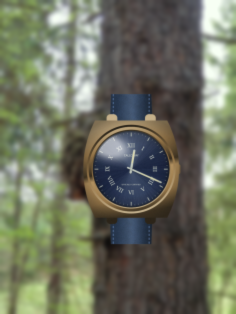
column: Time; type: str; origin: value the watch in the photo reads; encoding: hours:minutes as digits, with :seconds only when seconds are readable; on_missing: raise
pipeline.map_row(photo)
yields 12:19
